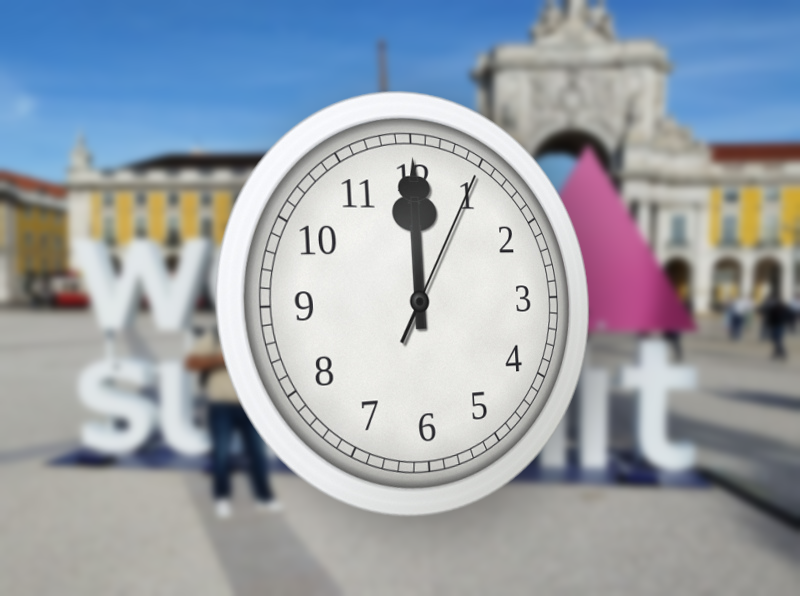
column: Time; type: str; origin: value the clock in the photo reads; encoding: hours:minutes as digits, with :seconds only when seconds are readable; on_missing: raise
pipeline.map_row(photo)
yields 12:00:05
